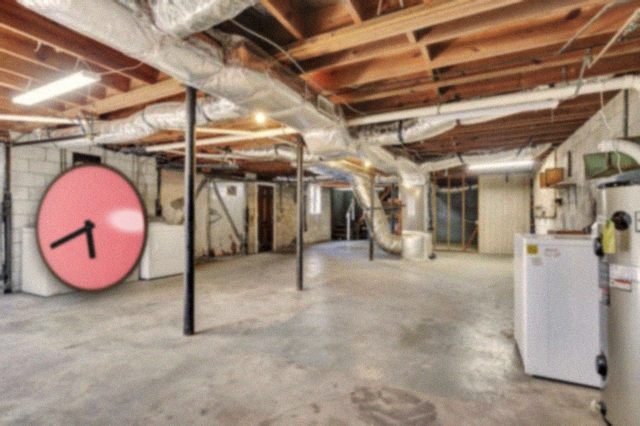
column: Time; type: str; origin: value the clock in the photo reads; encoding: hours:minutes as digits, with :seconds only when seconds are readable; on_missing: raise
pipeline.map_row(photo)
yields 5:41
